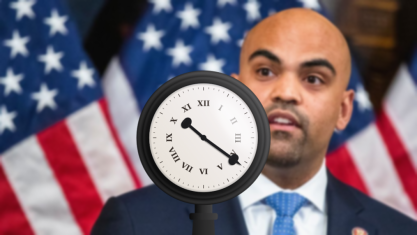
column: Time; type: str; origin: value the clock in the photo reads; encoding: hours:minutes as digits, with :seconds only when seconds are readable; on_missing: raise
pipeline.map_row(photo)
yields 10:21
